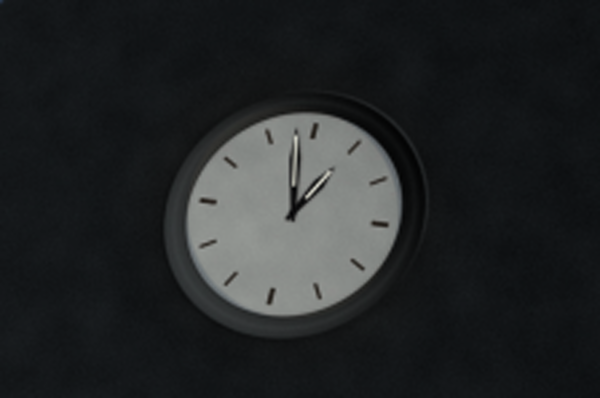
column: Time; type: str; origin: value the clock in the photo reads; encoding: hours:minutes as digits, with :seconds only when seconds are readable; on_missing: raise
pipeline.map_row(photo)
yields 12:58
